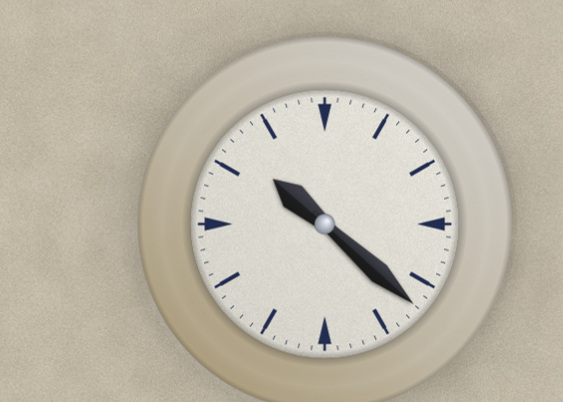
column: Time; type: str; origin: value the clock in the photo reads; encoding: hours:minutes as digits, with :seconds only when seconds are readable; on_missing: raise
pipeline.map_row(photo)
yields 10:22
